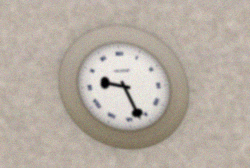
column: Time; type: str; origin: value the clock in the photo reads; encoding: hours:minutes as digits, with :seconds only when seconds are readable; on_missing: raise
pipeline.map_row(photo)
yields 9:27
